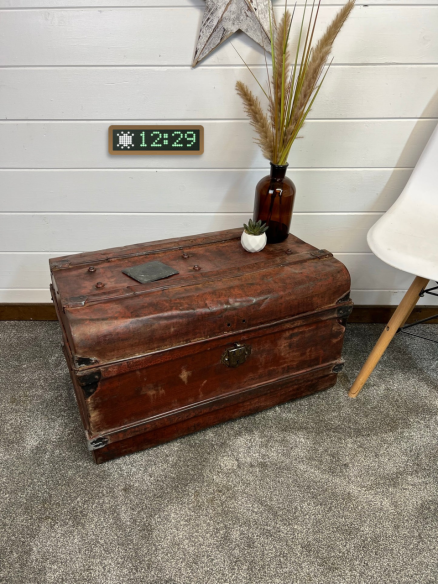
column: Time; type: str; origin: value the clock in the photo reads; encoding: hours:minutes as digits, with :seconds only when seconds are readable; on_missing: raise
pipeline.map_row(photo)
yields 12:29
